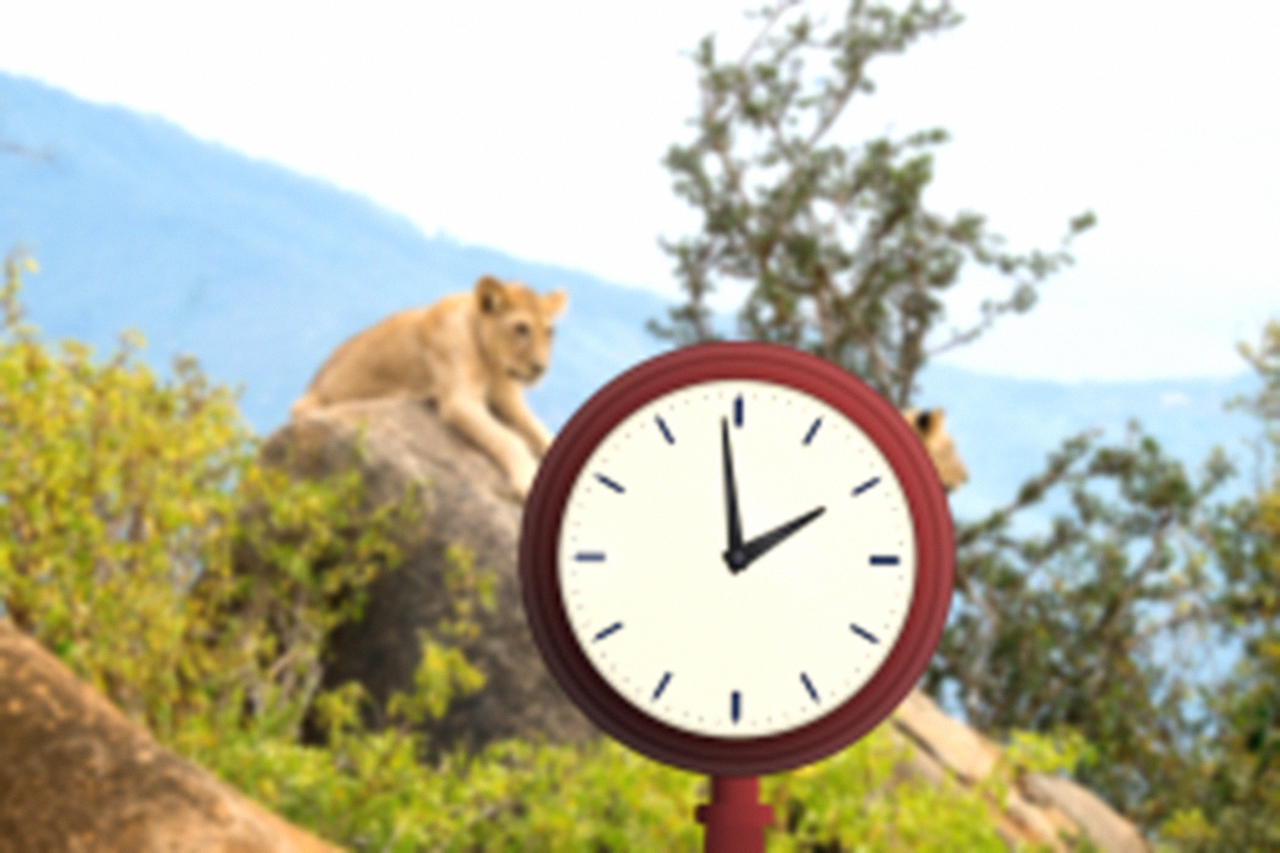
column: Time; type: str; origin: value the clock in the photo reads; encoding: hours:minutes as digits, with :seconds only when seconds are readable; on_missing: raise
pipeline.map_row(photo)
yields 1:59
